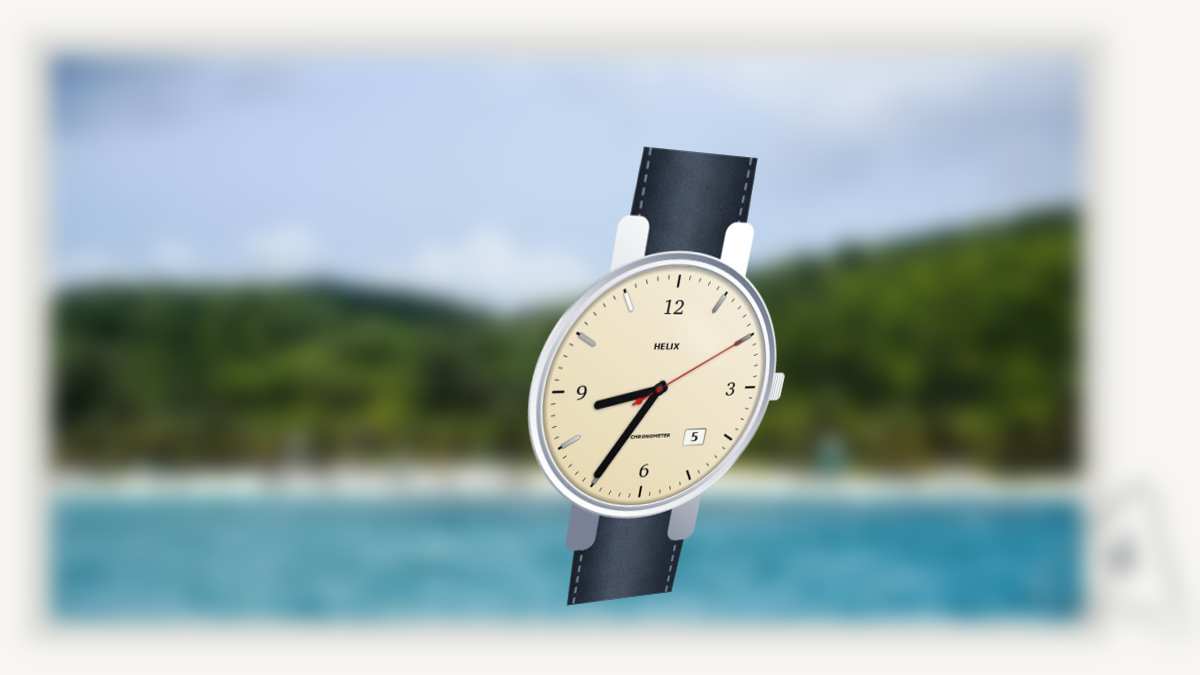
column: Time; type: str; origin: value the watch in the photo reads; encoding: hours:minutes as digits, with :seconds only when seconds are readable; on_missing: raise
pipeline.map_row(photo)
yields 8:35:10
